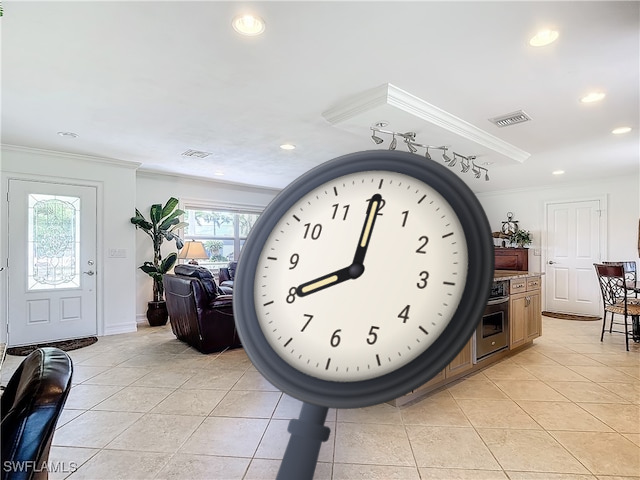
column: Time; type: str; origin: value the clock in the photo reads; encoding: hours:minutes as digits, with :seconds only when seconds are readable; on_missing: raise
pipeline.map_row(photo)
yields 8:00
